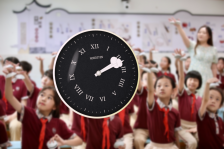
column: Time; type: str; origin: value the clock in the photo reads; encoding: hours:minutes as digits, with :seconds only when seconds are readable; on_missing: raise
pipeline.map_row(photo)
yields 2:12
